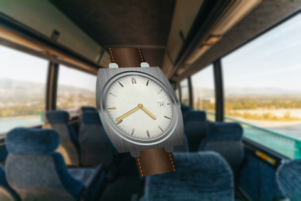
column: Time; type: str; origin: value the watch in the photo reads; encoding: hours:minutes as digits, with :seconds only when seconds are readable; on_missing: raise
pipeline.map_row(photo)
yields 4:41
